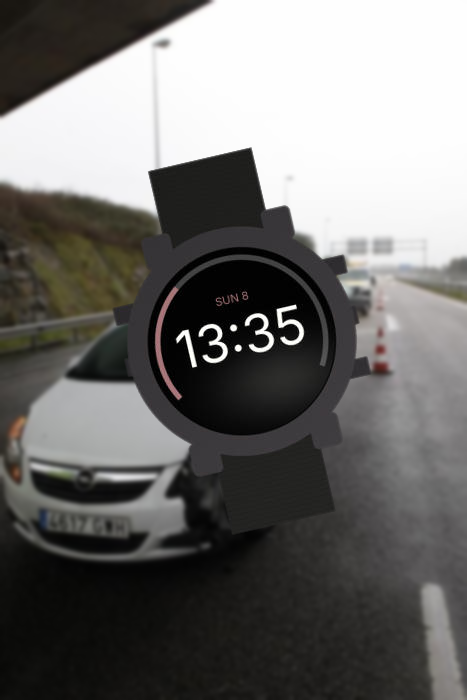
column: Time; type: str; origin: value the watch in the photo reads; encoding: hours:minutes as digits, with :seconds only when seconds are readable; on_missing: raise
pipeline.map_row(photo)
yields 13:35
